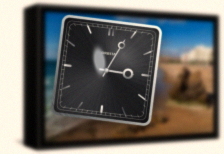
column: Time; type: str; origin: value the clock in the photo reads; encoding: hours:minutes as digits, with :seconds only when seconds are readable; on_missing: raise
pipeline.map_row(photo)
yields 3:04
